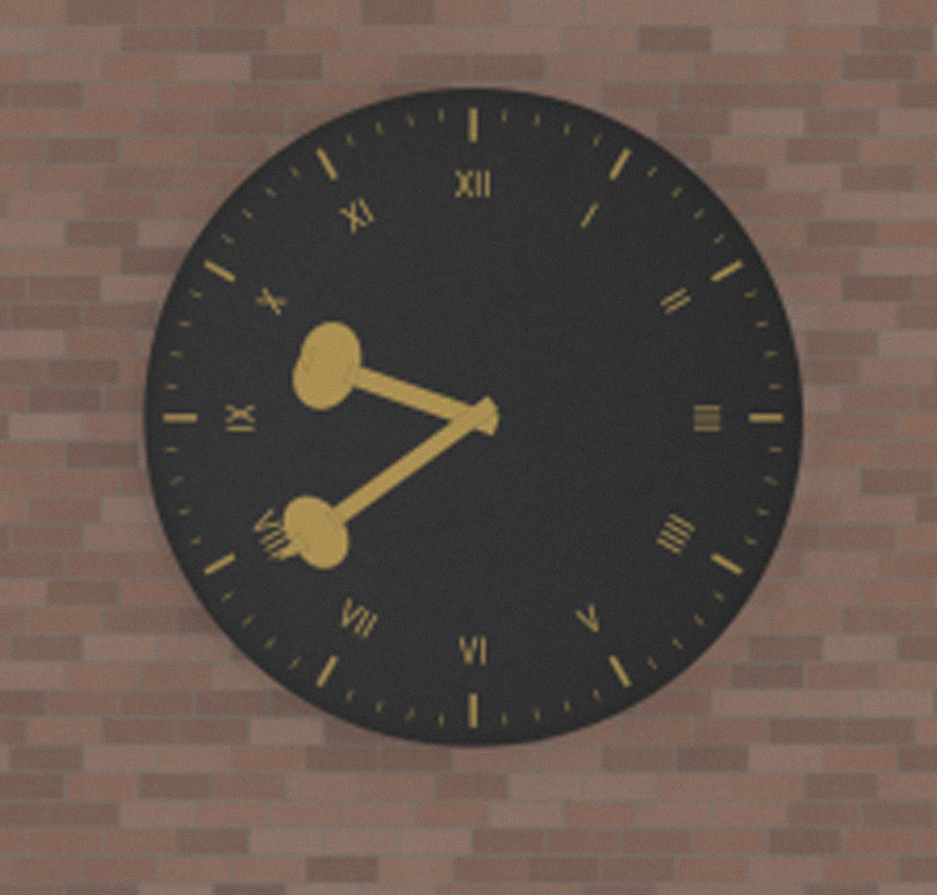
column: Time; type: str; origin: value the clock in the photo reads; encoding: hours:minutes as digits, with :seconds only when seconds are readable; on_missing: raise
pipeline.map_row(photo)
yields 9:39
